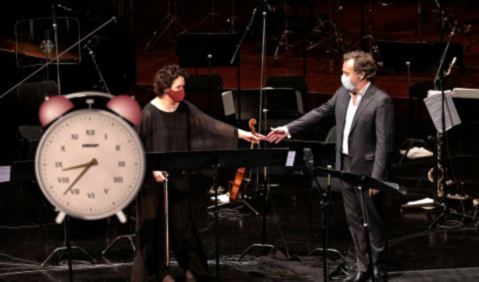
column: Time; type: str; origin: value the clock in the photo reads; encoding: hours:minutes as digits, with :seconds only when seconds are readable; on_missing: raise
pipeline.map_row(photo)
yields 8:37
